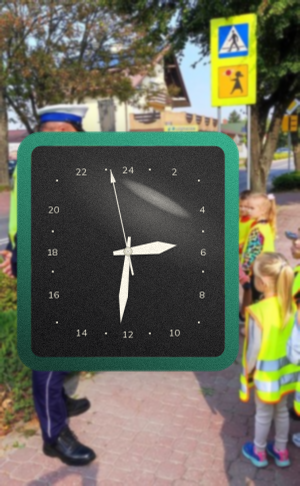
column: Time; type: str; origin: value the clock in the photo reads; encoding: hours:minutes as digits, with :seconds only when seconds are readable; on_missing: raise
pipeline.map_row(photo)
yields 5:30:58
